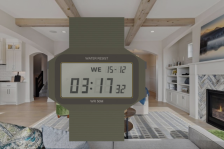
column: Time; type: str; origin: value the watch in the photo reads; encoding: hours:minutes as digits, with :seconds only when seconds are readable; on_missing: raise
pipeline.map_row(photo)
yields 3:17:32
